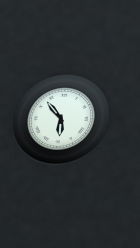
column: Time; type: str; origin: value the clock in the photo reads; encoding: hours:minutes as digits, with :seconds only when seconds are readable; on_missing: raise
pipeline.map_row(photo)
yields 5:53
